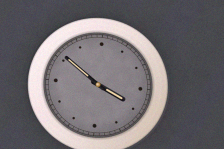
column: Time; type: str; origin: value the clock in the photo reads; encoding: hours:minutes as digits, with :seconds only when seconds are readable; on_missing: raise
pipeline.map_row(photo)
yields 3:51
